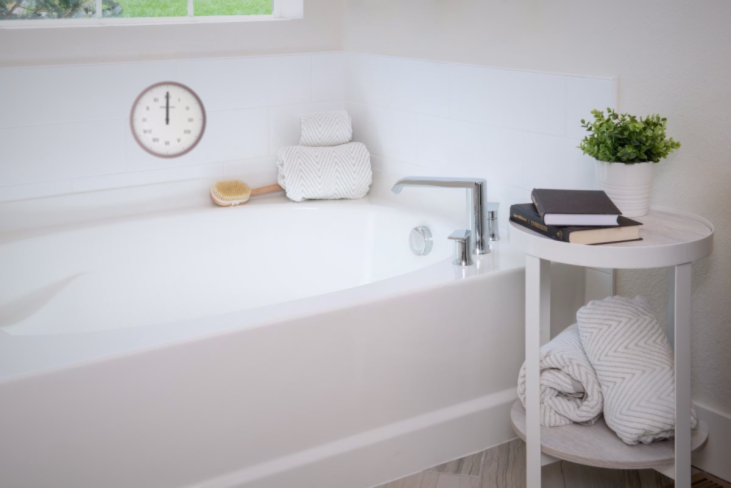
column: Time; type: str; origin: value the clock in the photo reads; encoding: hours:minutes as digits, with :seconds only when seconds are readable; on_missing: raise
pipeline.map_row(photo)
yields 12:00
